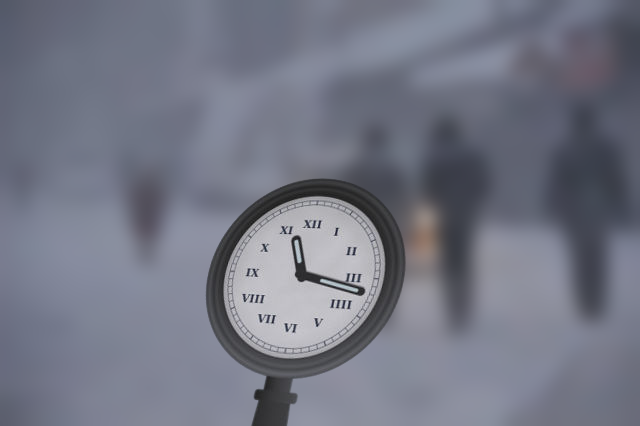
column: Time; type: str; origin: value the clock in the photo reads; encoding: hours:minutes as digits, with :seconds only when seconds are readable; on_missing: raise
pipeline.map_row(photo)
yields 11:17
